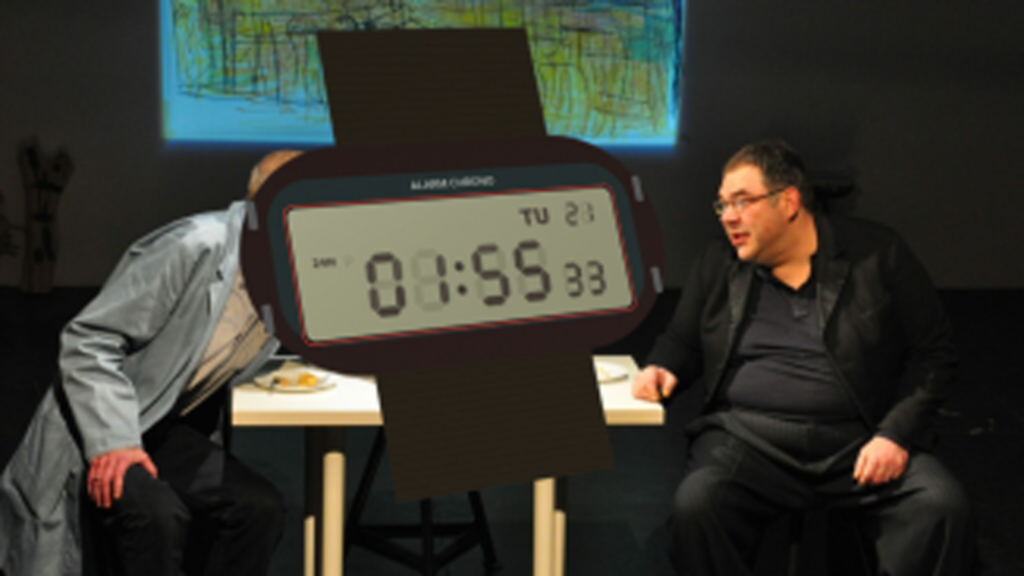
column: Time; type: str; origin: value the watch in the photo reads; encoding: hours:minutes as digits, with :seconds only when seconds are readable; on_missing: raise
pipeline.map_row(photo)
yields 1:55:33
